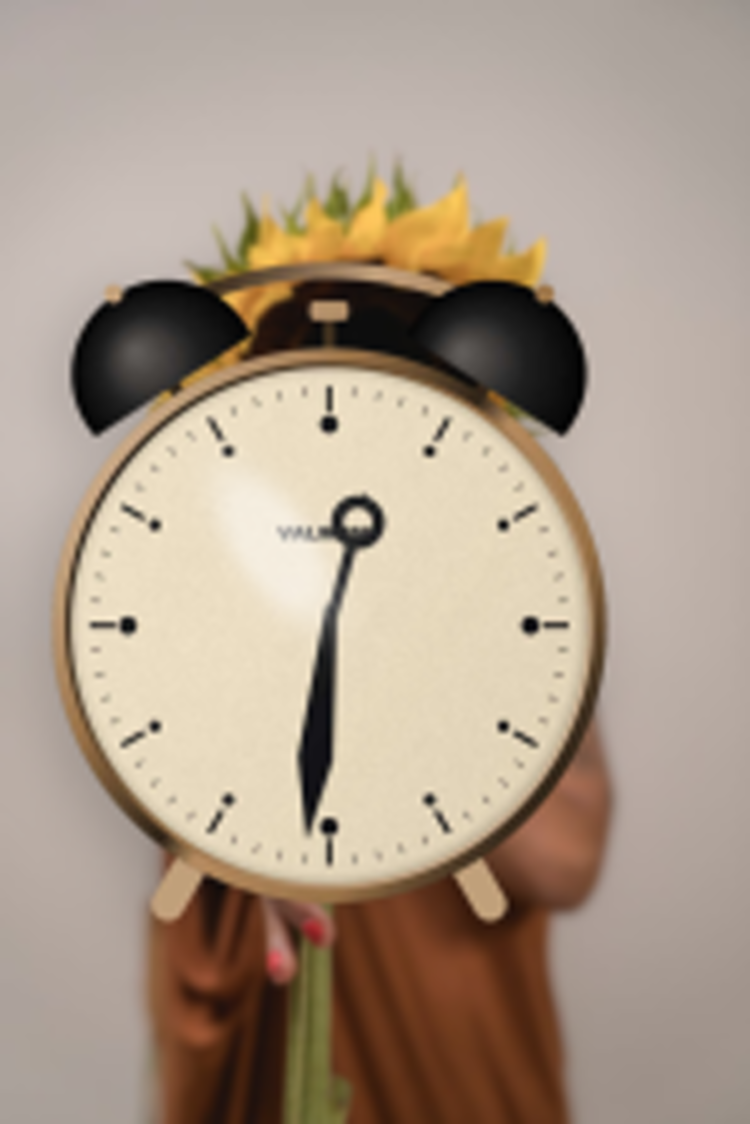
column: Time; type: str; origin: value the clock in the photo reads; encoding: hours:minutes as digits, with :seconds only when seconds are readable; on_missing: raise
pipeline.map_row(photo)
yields 12:31
